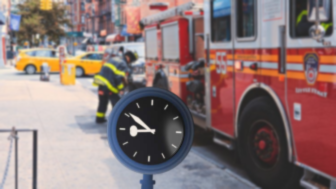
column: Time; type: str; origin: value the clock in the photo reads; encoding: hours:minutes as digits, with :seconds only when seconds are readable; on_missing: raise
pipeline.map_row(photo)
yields 8:51
